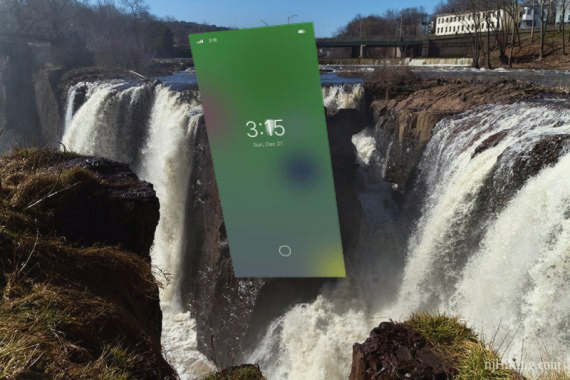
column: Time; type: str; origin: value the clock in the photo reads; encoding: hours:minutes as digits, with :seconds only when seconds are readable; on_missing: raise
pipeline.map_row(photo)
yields 3:15
